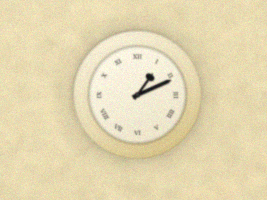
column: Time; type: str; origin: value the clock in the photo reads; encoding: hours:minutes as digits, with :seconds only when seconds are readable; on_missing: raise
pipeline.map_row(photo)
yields 1:11
